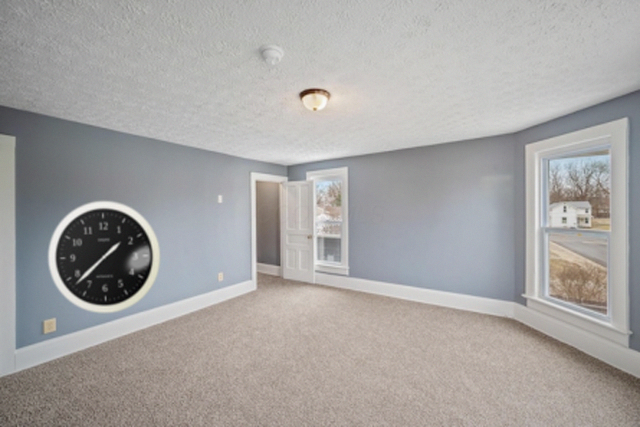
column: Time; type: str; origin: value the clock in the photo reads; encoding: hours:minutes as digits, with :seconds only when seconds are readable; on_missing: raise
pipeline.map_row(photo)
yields 1:38
